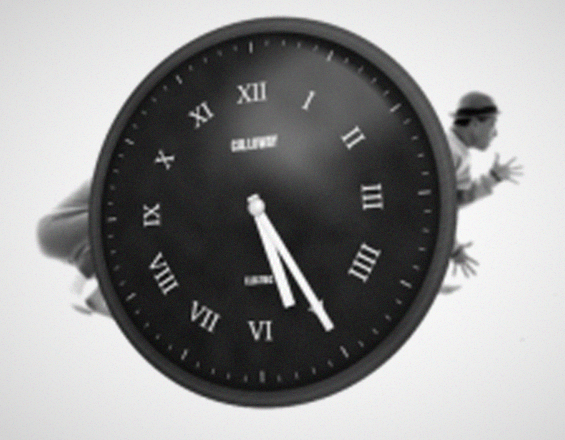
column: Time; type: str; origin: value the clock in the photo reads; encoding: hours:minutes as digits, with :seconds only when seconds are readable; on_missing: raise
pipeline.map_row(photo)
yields 5:25
